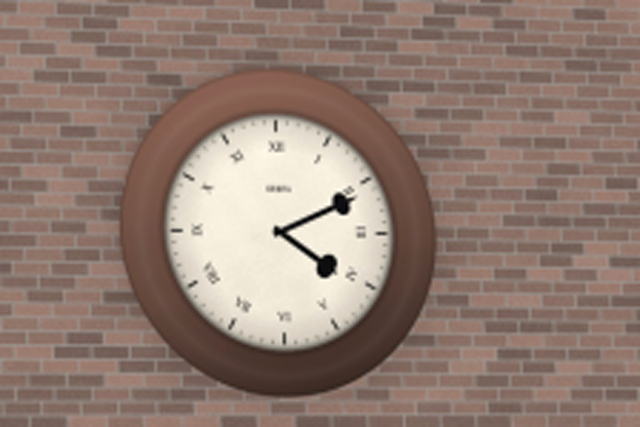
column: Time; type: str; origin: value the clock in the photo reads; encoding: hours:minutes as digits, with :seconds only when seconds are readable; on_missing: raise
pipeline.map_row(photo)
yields 4:11
